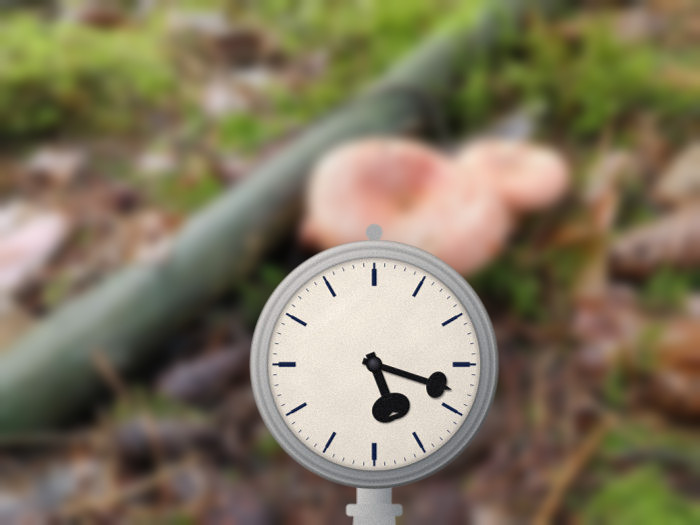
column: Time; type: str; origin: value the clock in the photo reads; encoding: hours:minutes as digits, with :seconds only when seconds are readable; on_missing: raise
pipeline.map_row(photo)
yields 5:18
